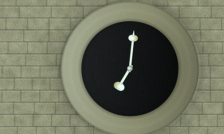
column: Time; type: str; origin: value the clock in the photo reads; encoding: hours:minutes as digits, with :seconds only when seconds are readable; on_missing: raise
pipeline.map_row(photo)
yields 7:01
